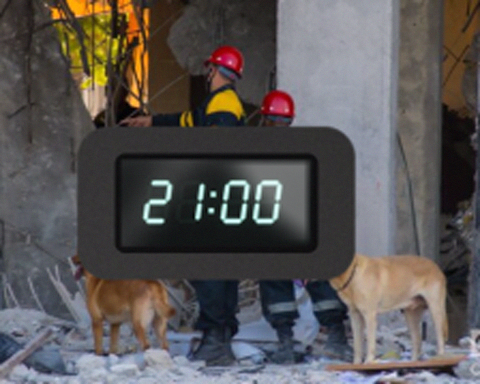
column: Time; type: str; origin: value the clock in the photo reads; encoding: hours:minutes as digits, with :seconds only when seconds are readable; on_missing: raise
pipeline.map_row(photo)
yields 21:00
